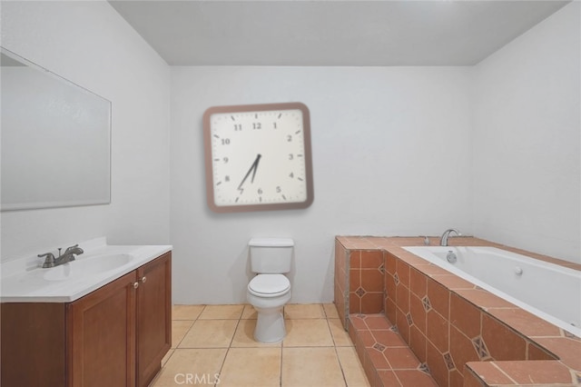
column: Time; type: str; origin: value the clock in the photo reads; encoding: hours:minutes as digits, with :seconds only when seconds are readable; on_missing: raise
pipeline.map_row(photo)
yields 6:36
